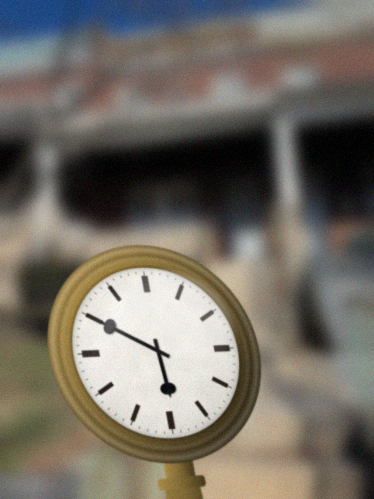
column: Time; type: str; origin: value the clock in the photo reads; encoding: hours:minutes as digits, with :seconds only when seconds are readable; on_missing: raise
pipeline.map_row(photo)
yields 5:50
